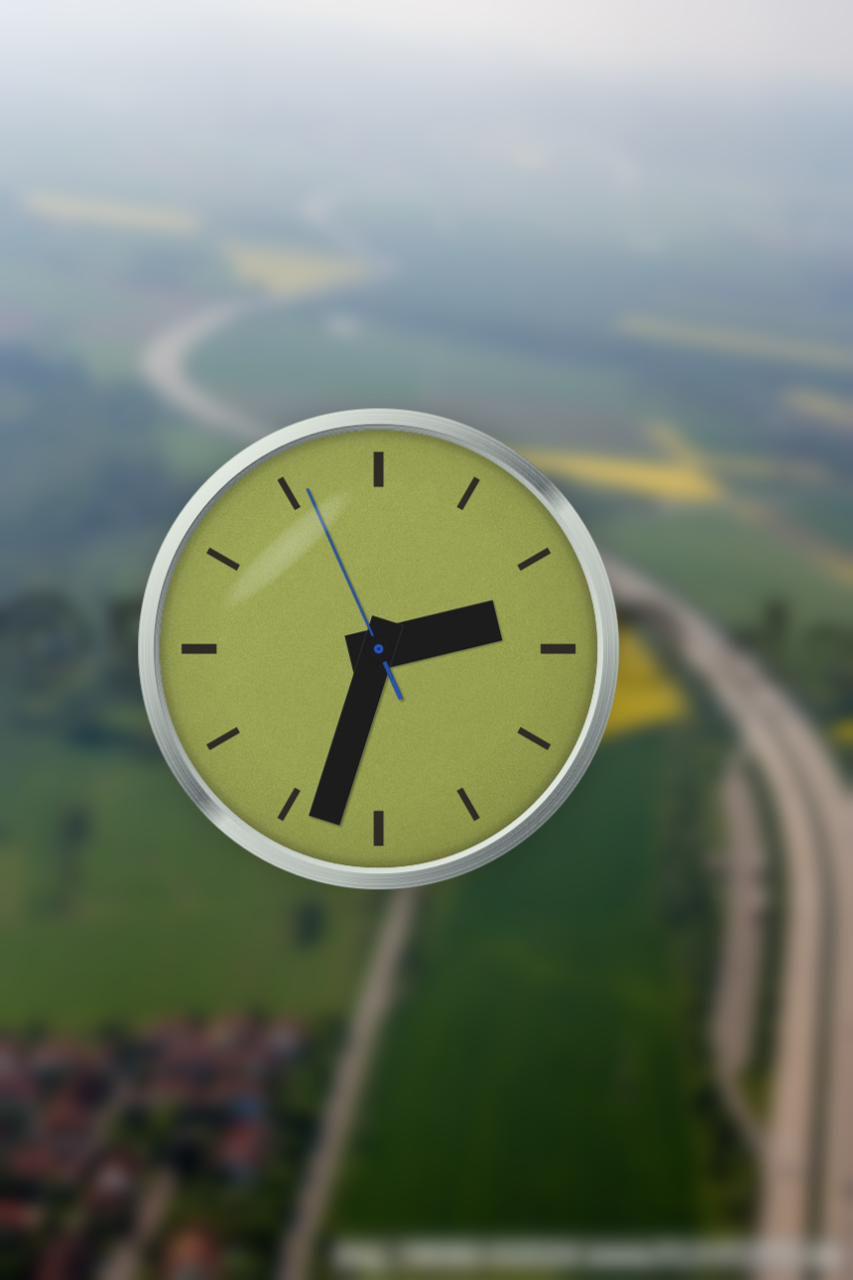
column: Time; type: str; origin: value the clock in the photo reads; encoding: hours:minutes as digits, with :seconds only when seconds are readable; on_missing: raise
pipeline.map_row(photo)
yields 2:32:56
